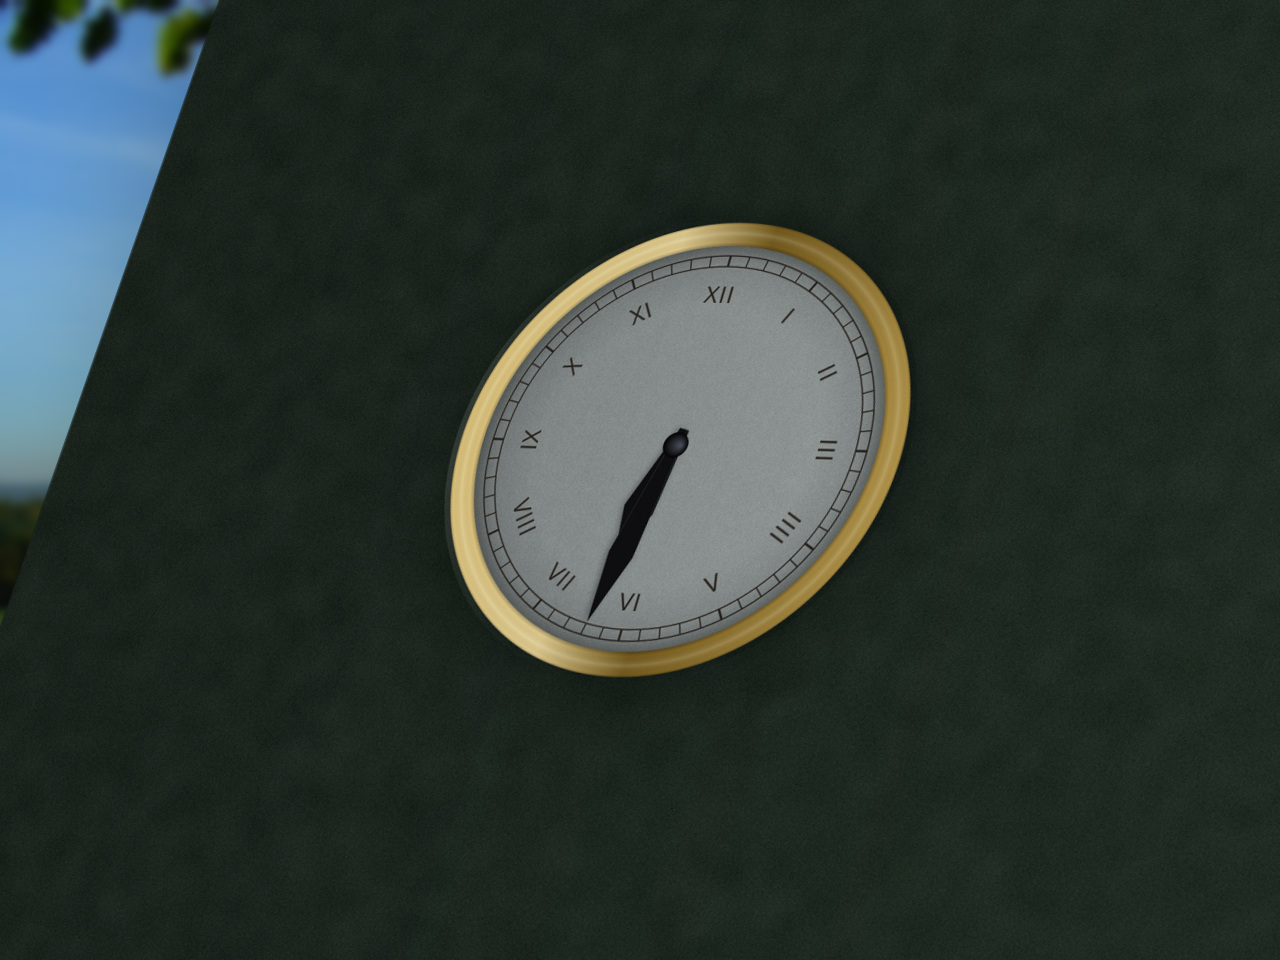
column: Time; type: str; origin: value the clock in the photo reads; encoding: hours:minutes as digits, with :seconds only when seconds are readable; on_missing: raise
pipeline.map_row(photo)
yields 6:32
